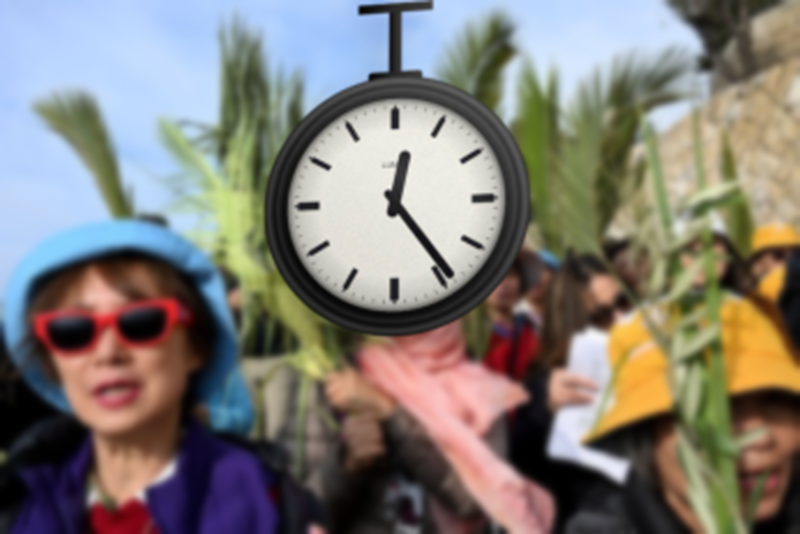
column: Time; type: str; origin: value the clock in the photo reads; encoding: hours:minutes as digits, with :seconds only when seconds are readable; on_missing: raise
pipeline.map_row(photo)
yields 12:24
